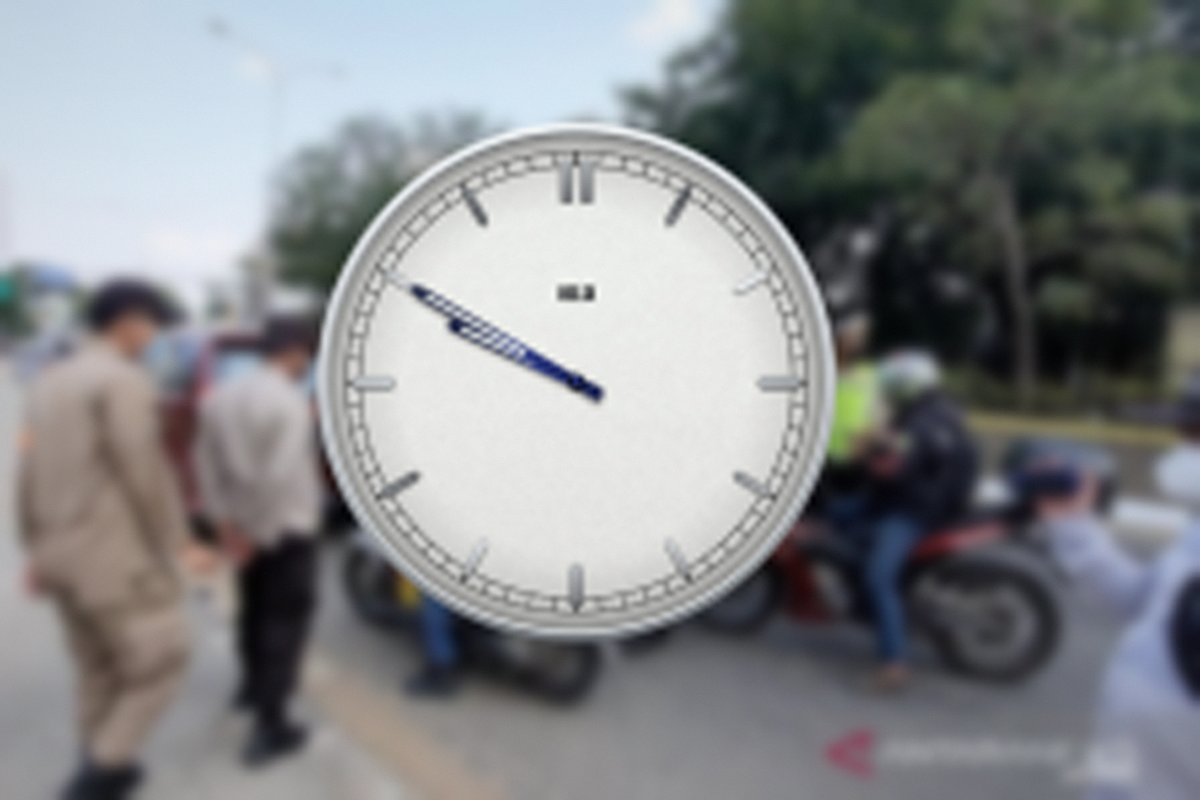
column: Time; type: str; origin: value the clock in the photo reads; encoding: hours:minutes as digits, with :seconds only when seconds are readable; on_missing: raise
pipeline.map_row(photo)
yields 9:50
